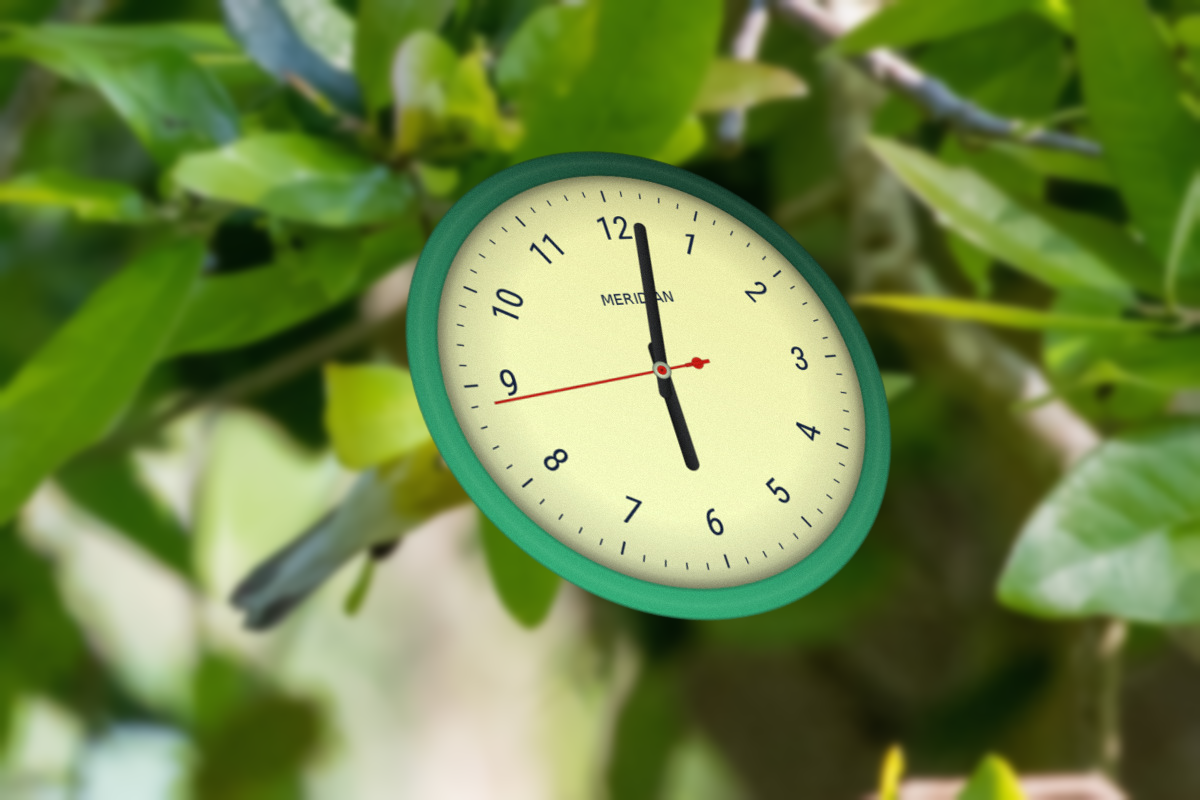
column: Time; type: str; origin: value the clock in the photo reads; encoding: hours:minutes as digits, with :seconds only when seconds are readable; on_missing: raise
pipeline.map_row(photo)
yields 6:01:44
